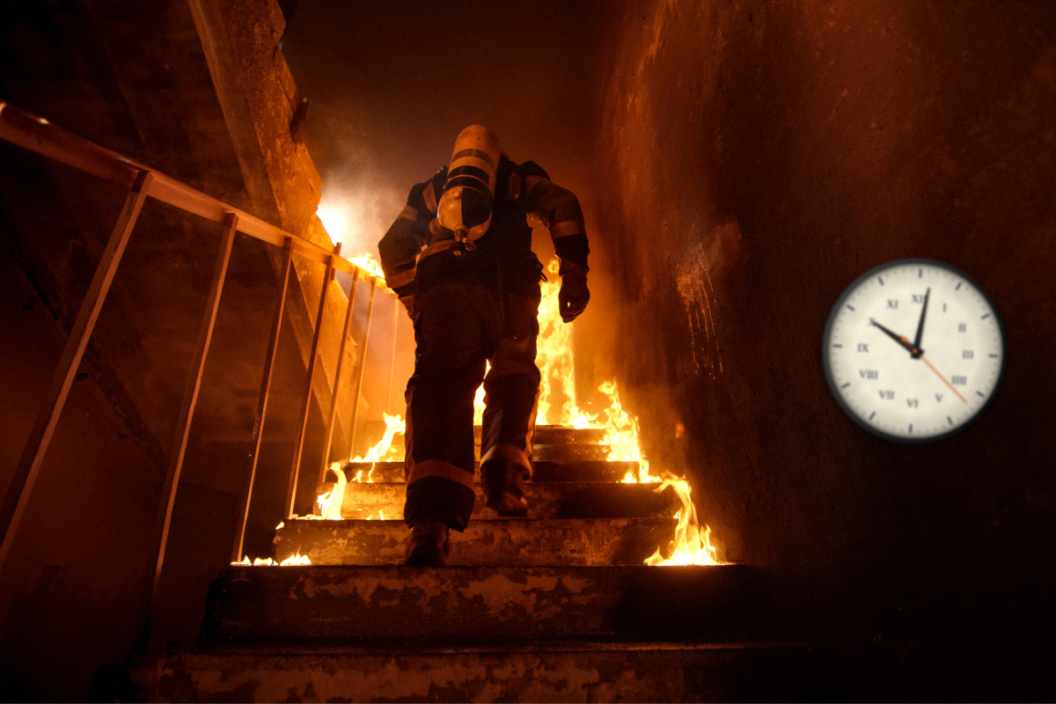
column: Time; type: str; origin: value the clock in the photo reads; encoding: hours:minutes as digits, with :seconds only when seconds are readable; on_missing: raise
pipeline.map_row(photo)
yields 10:01:22
